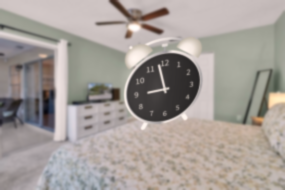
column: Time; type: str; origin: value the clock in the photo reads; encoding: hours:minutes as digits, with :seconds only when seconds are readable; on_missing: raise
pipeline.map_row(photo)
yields 8:58
